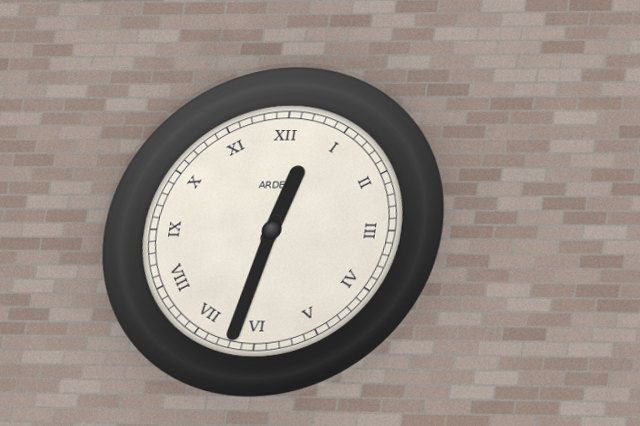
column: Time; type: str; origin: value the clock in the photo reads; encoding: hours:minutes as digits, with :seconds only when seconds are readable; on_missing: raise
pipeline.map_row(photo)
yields 12:32
